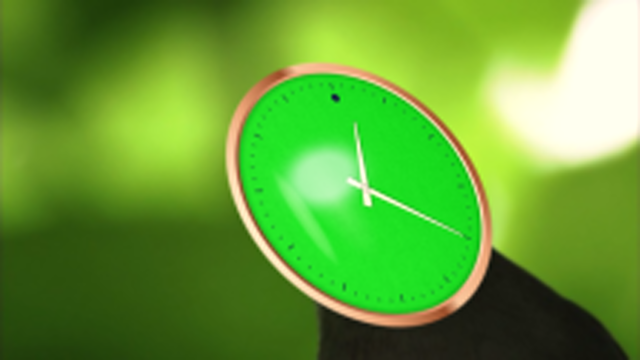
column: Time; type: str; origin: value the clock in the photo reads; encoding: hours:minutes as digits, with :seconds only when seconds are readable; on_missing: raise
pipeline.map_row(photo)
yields 12:20
